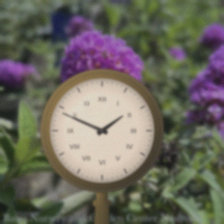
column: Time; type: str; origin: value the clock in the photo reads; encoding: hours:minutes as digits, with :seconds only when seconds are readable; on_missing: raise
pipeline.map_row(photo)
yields 1:49
